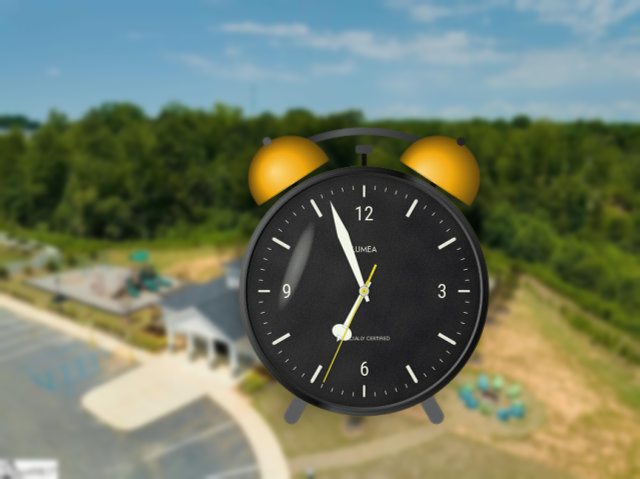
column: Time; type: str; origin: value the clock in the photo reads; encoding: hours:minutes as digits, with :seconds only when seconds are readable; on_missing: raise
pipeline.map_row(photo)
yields 6:56:34
